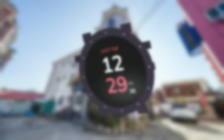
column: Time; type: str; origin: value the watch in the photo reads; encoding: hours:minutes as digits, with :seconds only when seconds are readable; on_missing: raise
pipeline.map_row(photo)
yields 12:29
